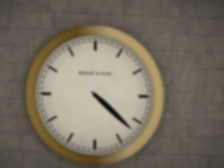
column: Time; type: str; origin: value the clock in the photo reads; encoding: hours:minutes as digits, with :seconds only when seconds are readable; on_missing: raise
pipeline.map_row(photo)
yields 4:22
